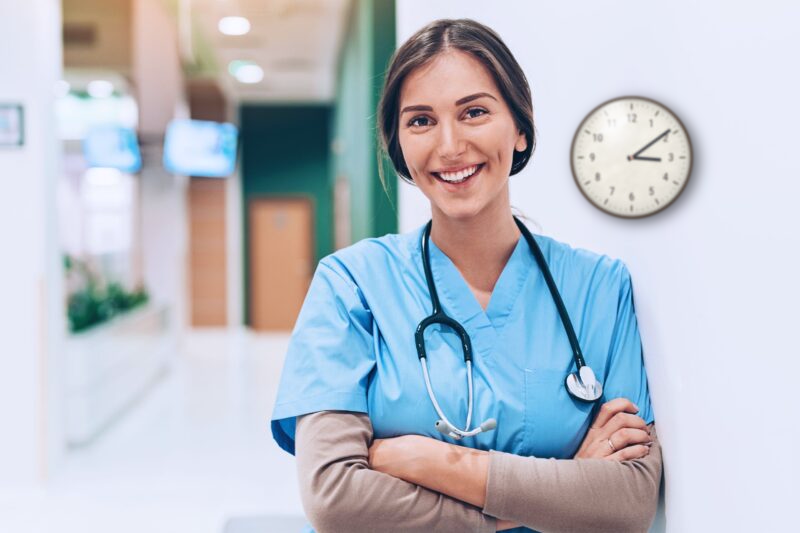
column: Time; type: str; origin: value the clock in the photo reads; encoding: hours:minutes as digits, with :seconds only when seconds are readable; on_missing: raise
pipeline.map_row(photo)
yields 3:09
